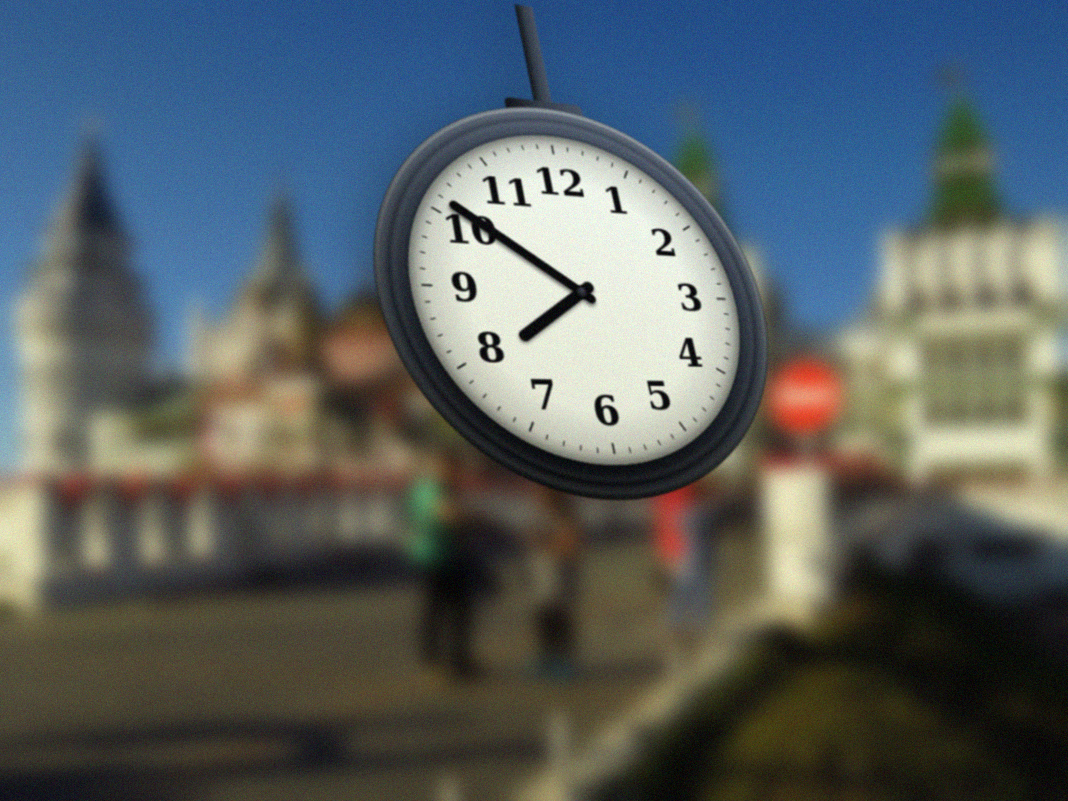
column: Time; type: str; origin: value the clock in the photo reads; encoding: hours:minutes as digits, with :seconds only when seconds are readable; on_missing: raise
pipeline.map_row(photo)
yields 7:51
